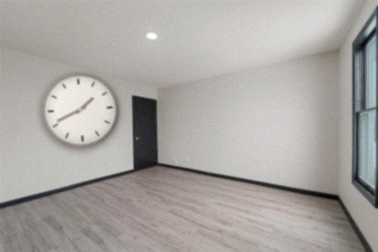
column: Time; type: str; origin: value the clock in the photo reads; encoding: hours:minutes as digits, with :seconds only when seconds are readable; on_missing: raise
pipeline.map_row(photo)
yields 1:41
